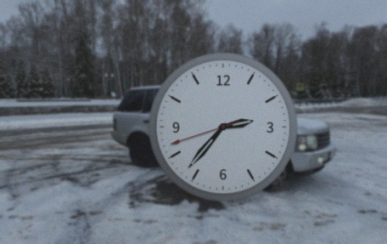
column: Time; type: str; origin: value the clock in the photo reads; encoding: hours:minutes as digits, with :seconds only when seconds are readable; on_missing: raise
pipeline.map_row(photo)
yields 2:36:42
